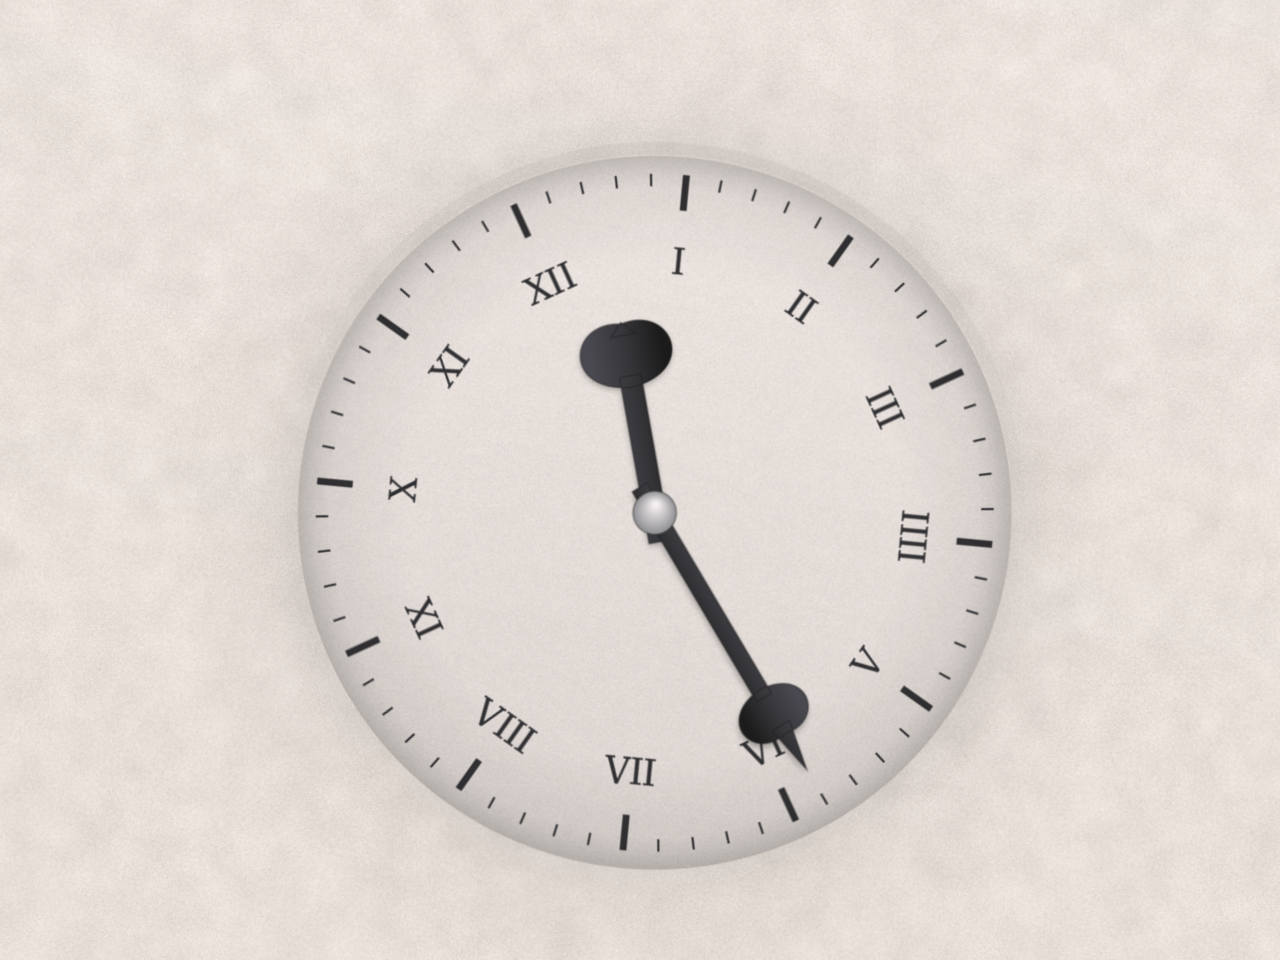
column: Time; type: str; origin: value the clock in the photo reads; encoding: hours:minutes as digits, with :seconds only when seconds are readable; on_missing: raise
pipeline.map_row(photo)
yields 12:29
